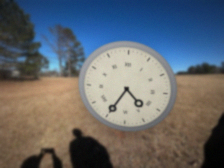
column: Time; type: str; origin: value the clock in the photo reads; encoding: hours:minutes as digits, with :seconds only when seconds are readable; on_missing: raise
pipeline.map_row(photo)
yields 4:35
